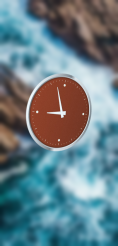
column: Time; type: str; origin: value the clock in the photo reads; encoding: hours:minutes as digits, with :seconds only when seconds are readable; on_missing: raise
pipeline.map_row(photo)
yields 8:57
